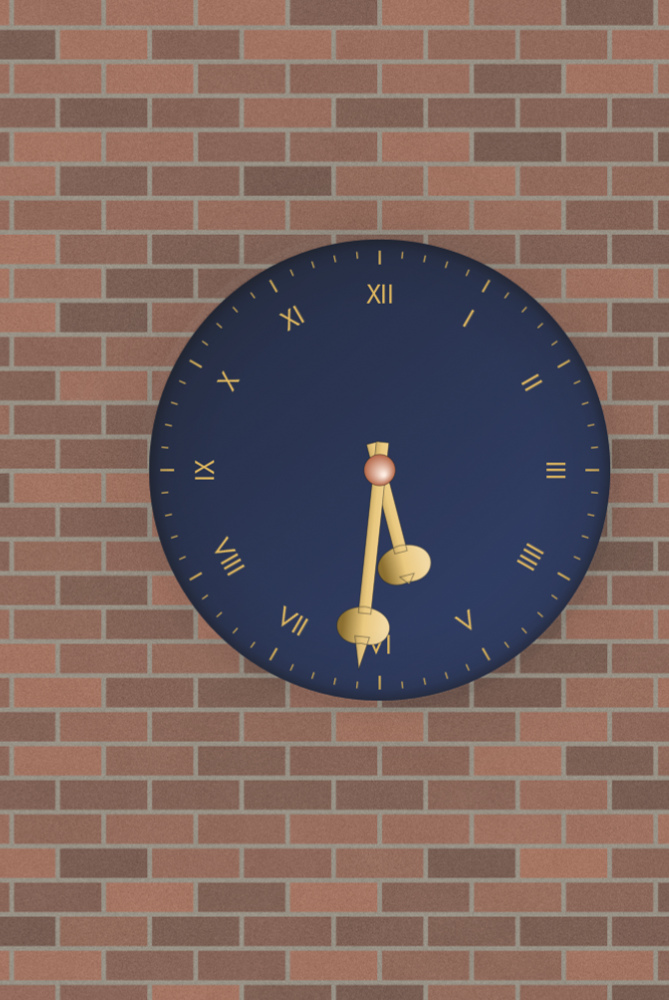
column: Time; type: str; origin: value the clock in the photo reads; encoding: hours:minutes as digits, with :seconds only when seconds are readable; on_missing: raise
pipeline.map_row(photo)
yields 5:31
